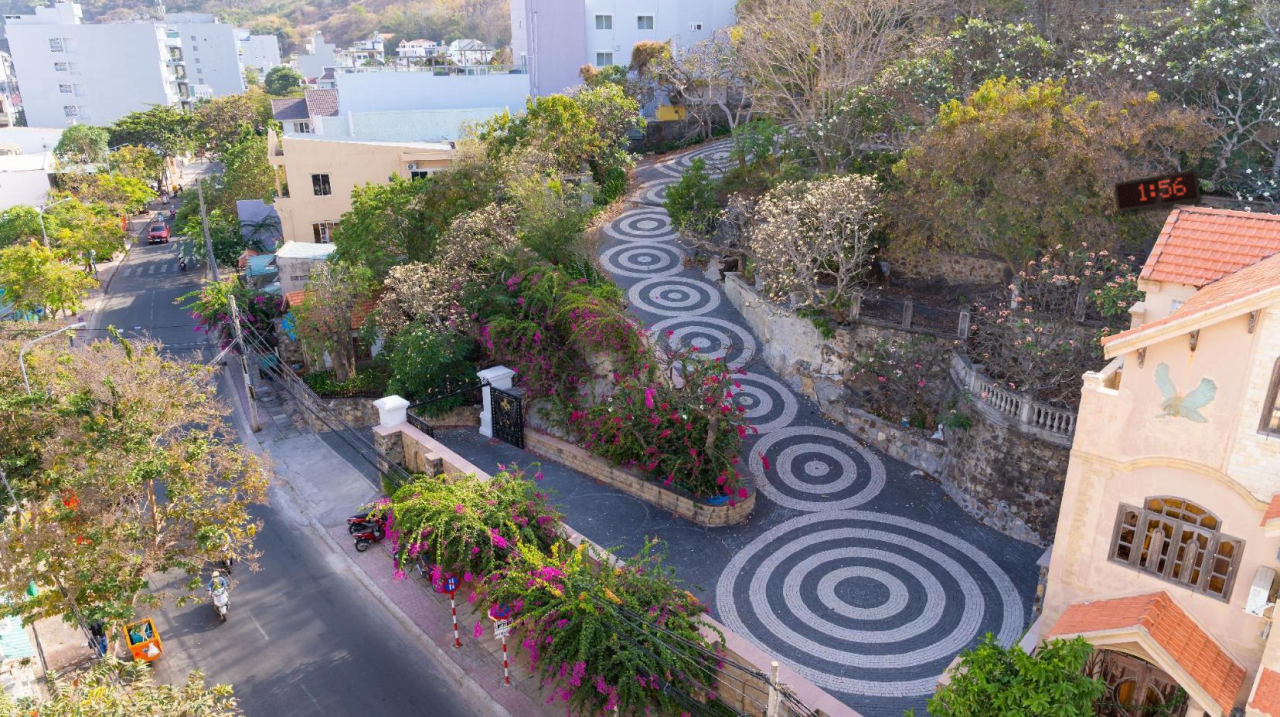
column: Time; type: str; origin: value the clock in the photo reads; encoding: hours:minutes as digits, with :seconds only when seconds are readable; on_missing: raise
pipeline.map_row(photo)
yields 1:56
